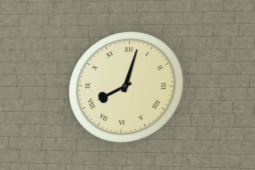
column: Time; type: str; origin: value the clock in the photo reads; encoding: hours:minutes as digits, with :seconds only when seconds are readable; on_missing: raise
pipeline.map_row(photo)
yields 8:02
